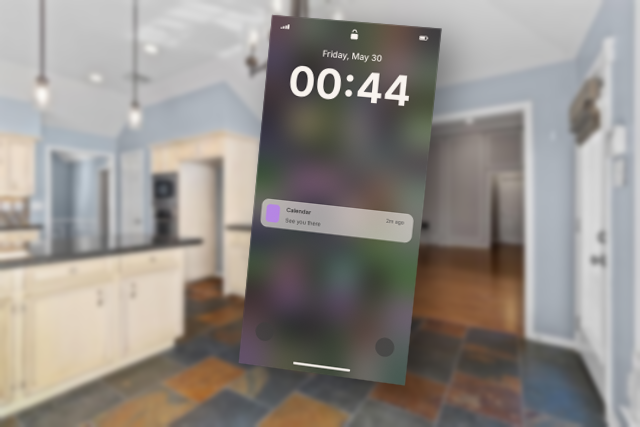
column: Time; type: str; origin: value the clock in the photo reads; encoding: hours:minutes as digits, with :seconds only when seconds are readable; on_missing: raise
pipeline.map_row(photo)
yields 0:44
